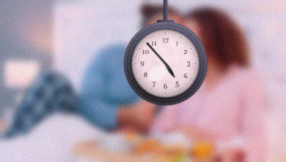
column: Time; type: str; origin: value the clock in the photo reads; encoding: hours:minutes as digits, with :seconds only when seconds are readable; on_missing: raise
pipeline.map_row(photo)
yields 4:53
